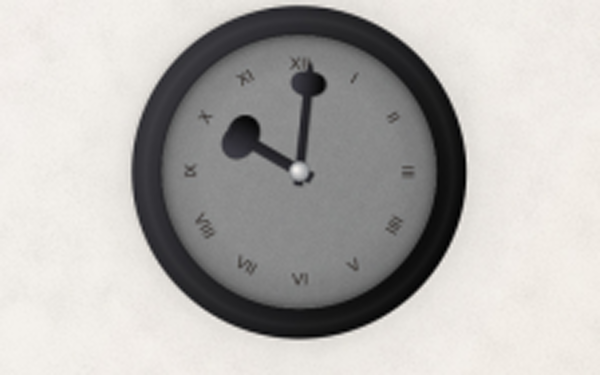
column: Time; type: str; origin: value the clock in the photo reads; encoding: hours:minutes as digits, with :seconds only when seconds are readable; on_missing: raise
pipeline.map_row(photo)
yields 10:01
